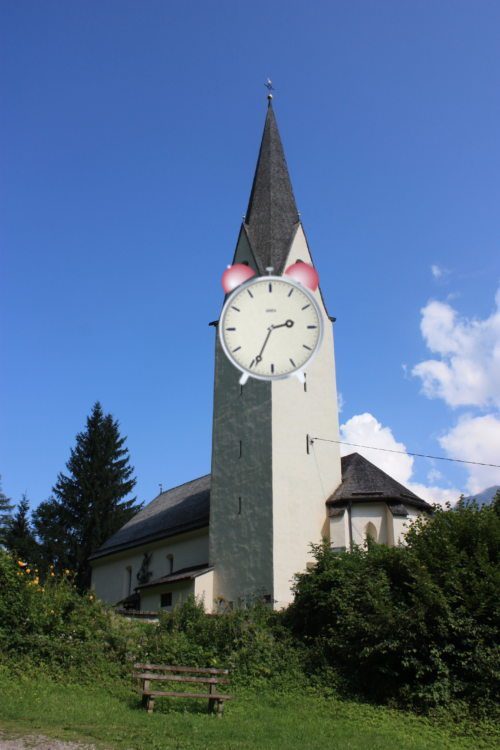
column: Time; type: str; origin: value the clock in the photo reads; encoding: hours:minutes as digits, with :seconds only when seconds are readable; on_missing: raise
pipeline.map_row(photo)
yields 2:34
